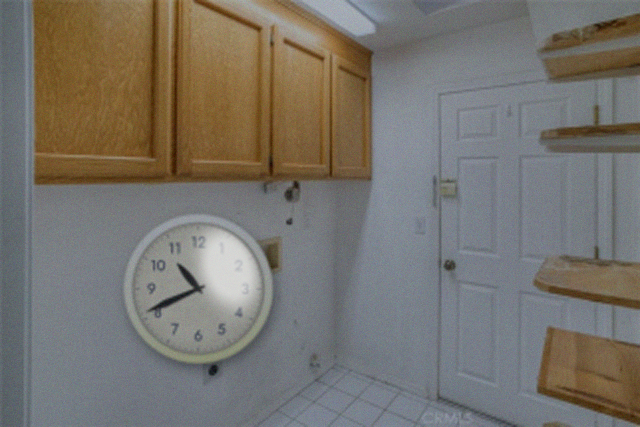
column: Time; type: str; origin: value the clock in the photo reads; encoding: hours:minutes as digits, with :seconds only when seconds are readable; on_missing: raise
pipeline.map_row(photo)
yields 10:41
